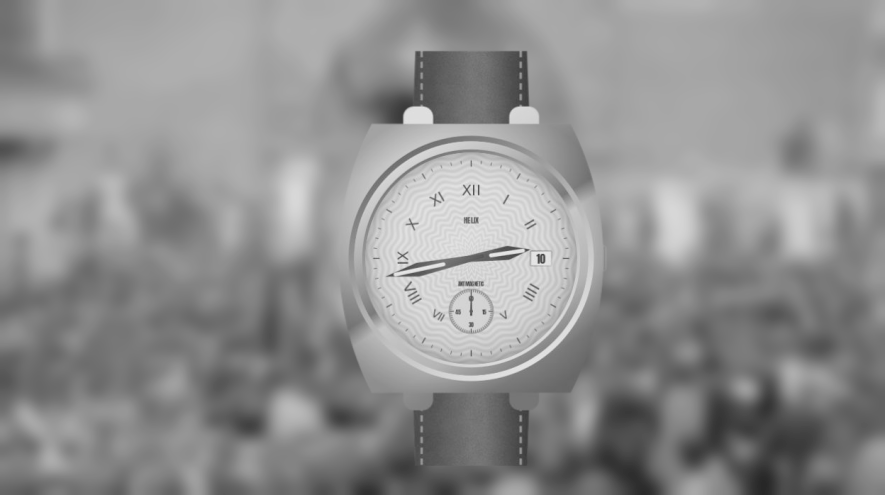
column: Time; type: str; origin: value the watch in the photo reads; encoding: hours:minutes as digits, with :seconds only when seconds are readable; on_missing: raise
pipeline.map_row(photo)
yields 2:43
